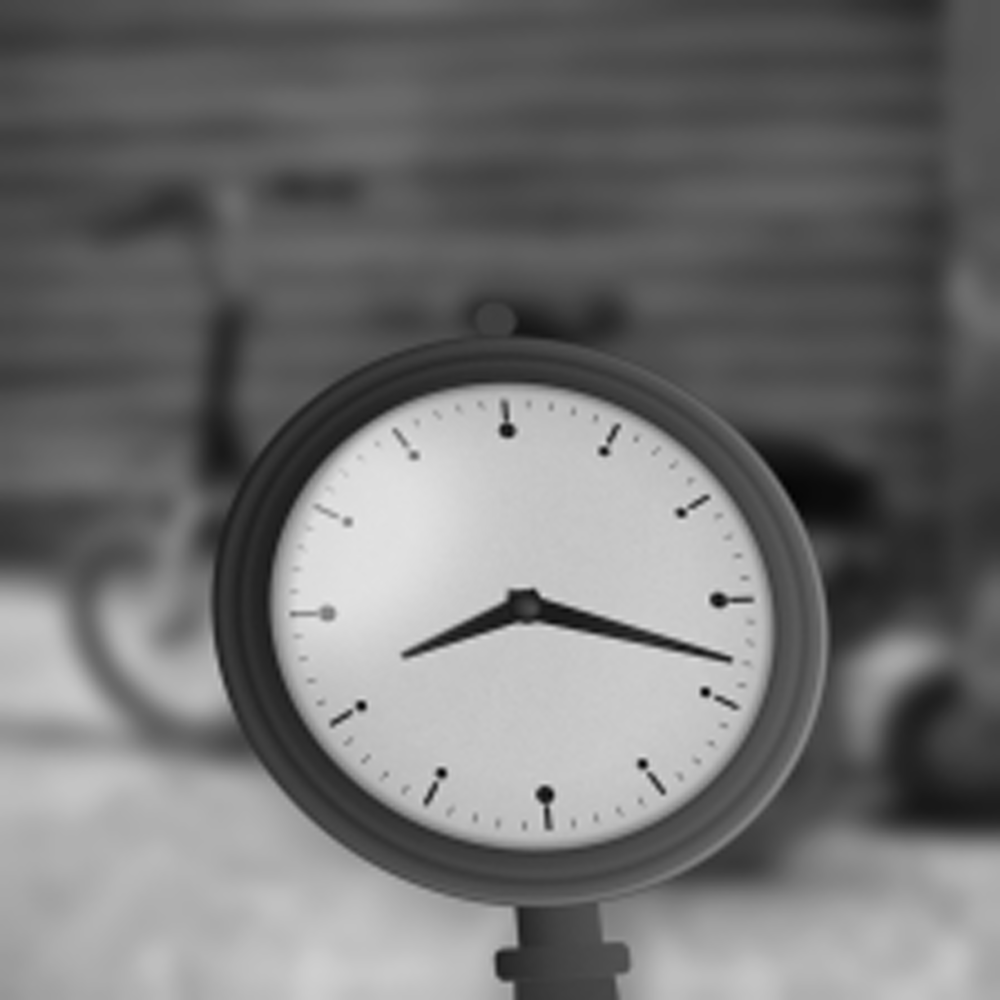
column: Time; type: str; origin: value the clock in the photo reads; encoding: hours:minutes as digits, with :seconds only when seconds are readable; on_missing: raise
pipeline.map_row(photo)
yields 8:18
